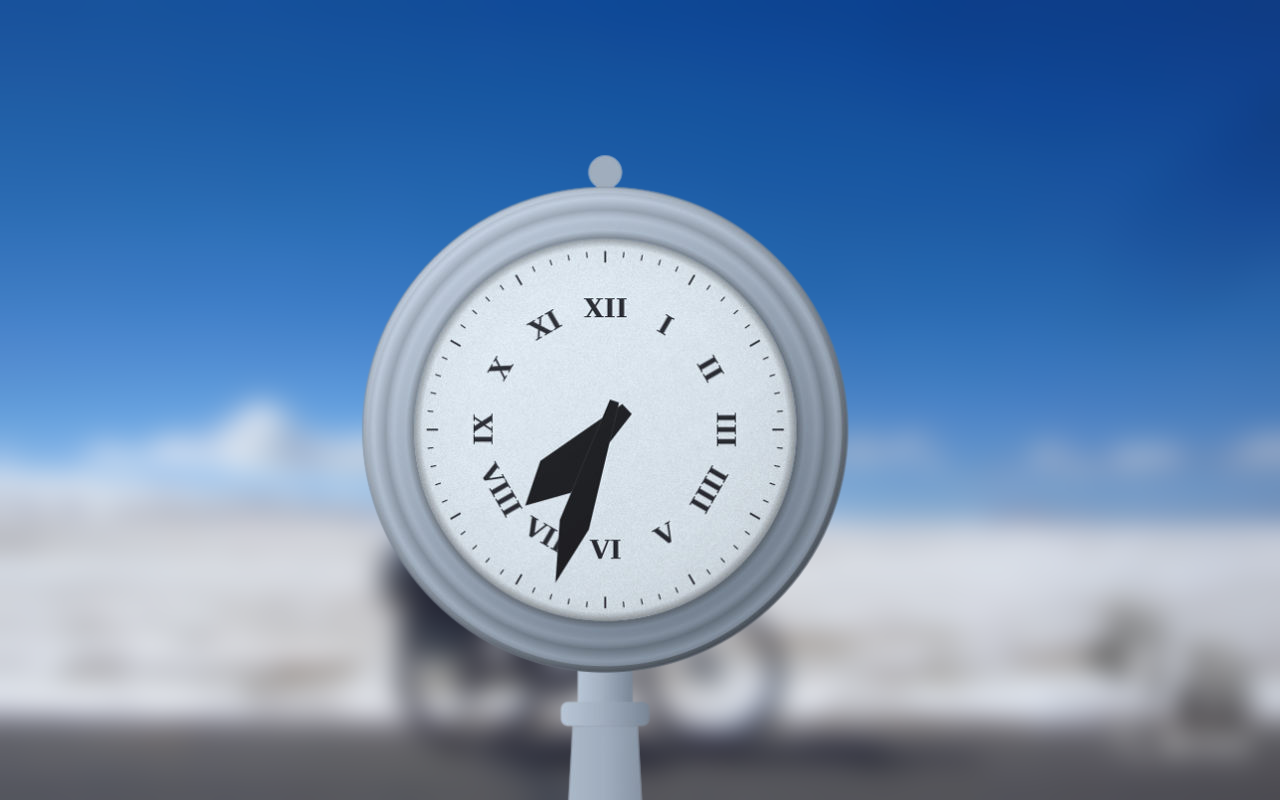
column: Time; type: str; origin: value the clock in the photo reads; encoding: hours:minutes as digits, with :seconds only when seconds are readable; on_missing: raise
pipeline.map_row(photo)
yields 7:33
